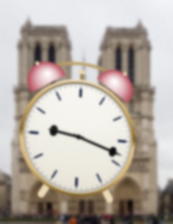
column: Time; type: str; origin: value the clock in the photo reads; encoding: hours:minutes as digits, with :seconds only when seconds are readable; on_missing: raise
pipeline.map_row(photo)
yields 9:18
